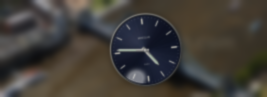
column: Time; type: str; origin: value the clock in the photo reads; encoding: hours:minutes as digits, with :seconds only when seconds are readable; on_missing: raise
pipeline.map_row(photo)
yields 4:46
